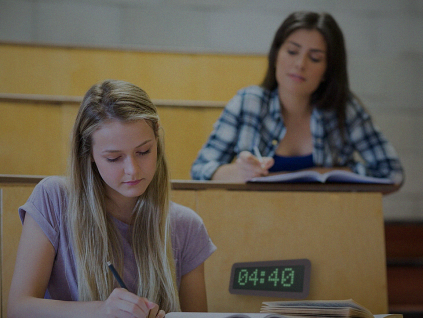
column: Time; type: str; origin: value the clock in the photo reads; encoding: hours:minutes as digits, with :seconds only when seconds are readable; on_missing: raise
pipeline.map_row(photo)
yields 4:40
